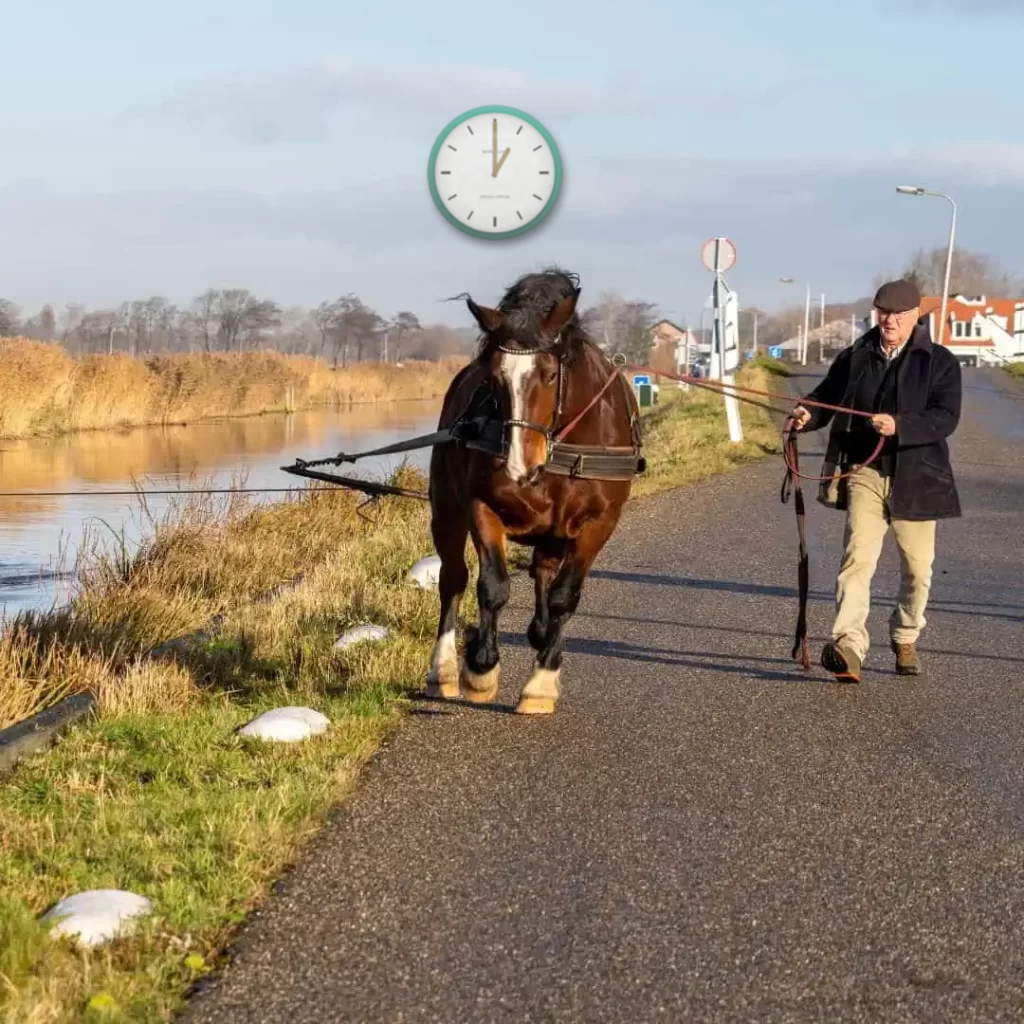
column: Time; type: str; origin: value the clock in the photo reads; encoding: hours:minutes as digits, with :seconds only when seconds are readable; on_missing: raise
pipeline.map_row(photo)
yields 1:00
